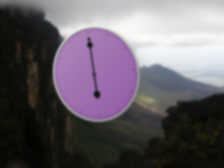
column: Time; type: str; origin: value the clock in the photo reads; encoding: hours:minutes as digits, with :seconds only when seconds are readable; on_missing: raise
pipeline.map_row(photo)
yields 6:00
